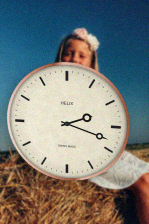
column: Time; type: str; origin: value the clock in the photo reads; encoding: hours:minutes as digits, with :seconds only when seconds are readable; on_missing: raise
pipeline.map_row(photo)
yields 2:18
